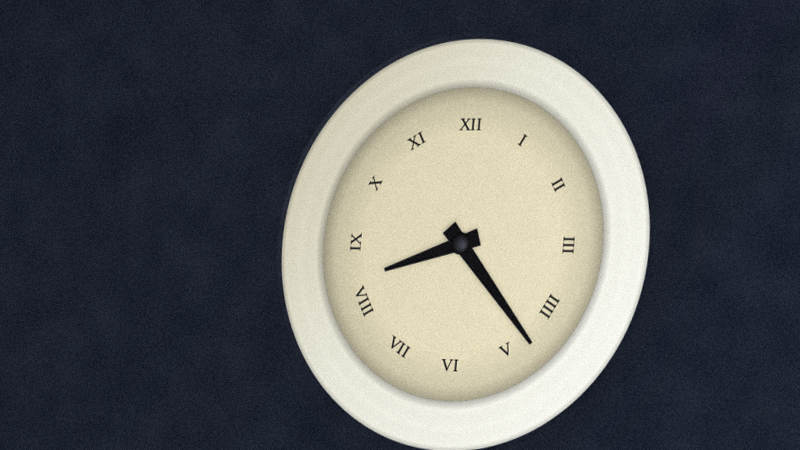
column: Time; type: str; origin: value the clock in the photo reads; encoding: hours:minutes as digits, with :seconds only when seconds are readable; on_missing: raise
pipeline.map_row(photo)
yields 8:23
